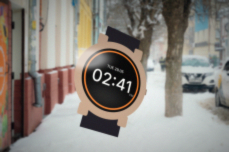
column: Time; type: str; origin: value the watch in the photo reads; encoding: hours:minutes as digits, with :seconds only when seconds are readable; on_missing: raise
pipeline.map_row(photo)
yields 2:41
